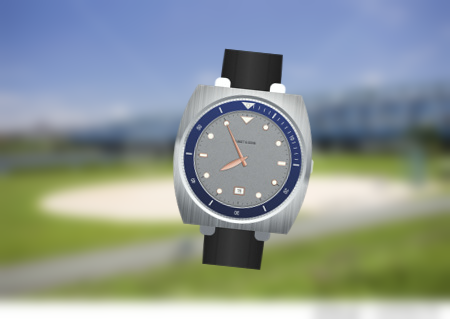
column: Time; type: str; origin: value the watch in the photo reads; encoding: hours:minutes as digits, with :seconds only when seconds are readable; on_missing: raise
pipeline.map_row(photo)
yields 7:55
